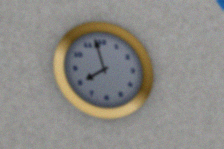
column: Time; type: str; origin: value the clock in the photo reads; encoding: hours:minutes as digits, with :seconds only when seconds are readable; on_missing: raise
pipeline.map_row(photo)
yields 7:58
